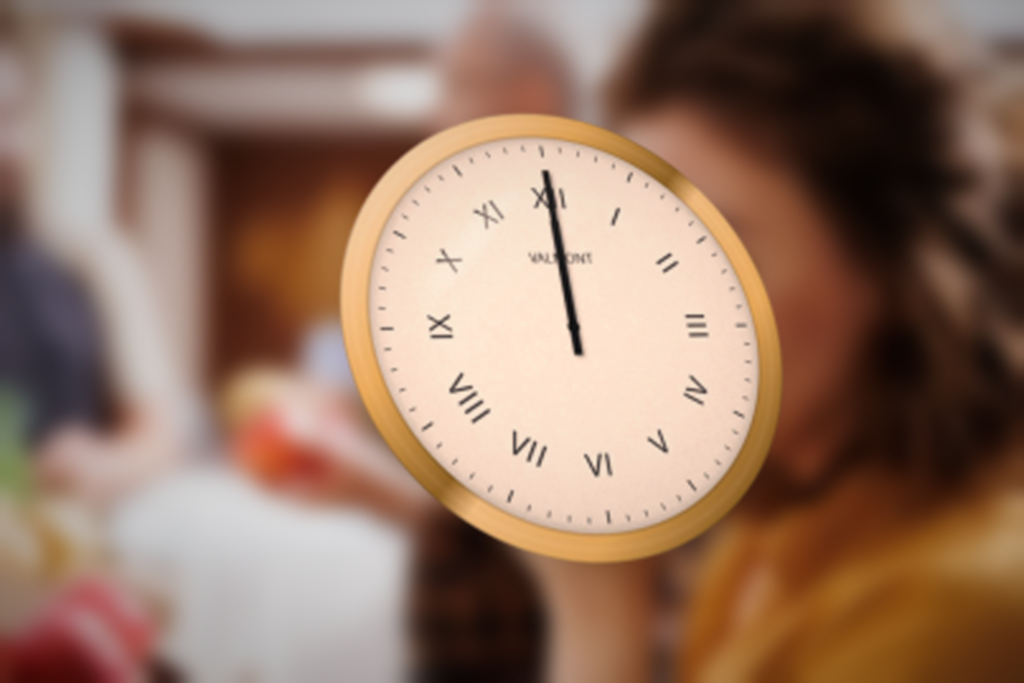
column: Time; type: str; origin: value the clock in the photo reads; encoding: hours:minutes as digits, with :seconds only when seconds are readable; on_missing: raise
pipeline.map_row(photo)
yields 12:00
